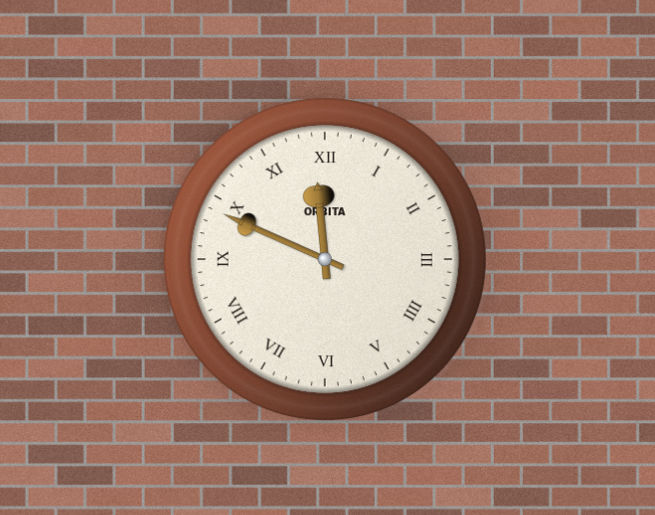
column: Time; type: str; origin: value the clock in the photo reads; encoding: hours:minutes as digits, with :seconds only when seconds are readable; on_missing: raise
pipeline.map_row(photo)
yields 11:49
